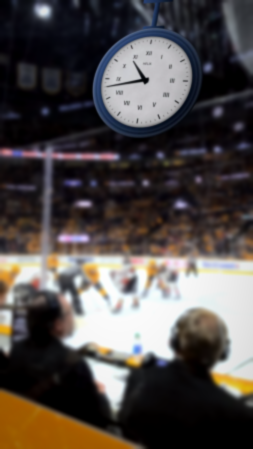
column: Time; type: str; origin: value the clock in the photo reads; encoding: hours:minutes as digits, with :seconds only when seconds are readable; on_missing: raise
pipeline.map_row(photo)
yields 10:43
